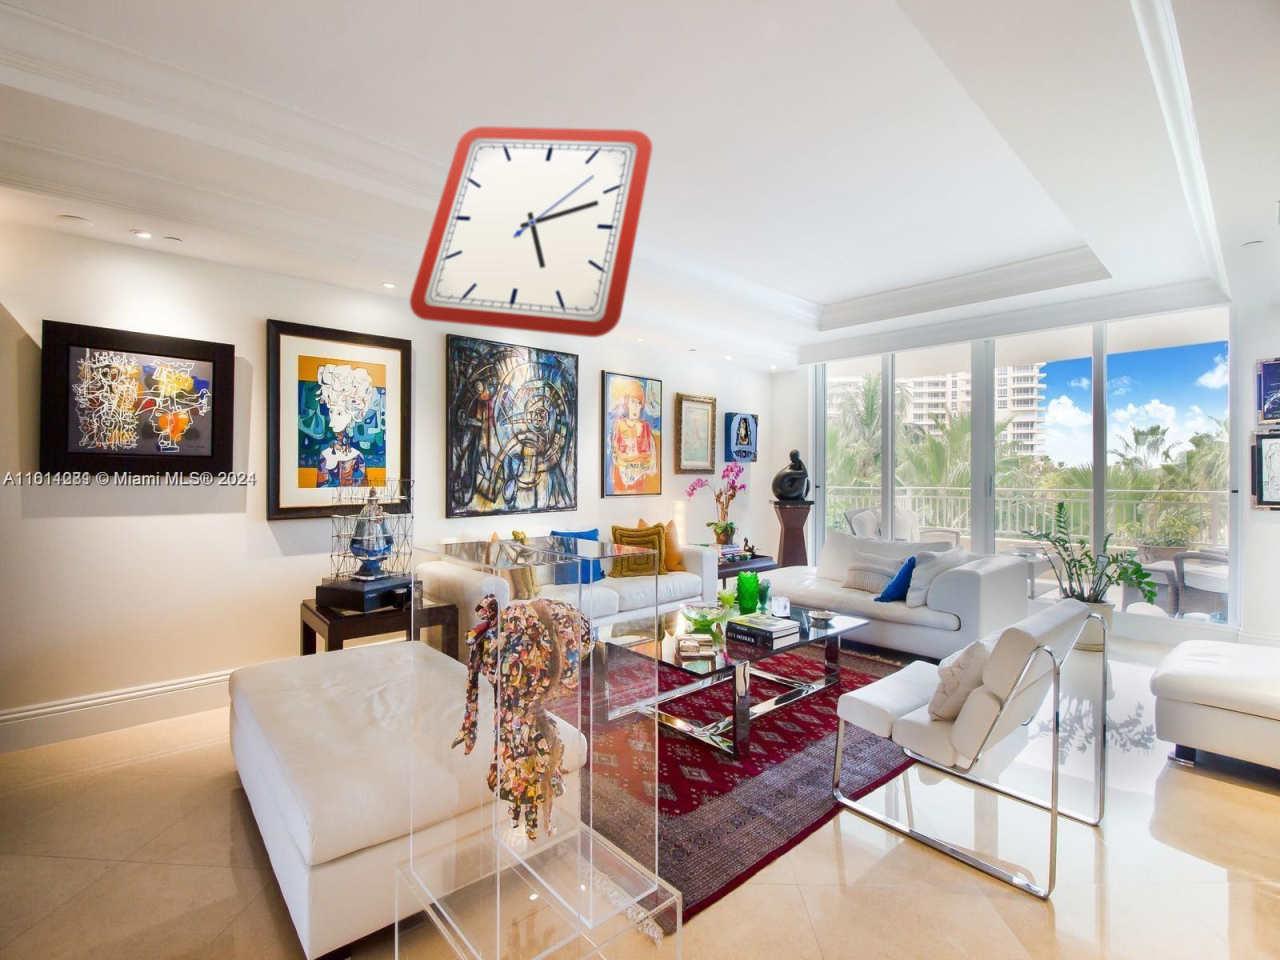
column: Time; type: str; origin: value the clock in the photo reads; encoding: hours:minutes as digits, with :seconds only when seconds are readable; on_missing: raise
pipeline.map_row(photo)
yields 5:11:07
